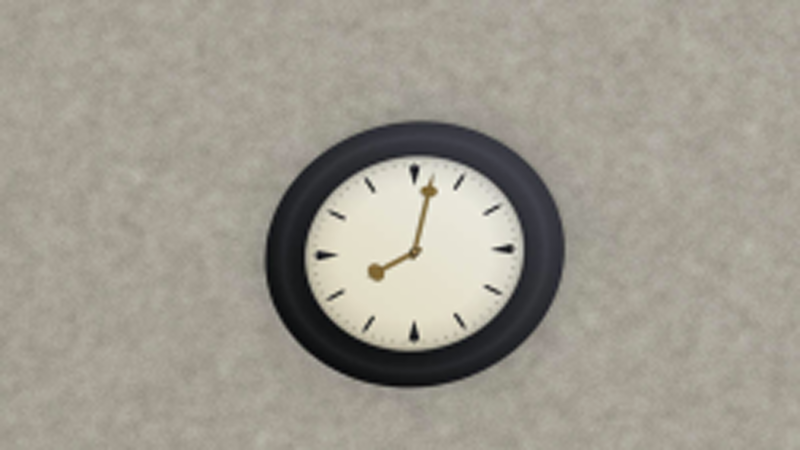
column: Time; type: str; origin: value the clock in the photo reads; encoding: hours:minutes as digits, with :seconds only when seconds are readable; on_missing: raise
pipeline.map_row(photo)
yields 8:02
